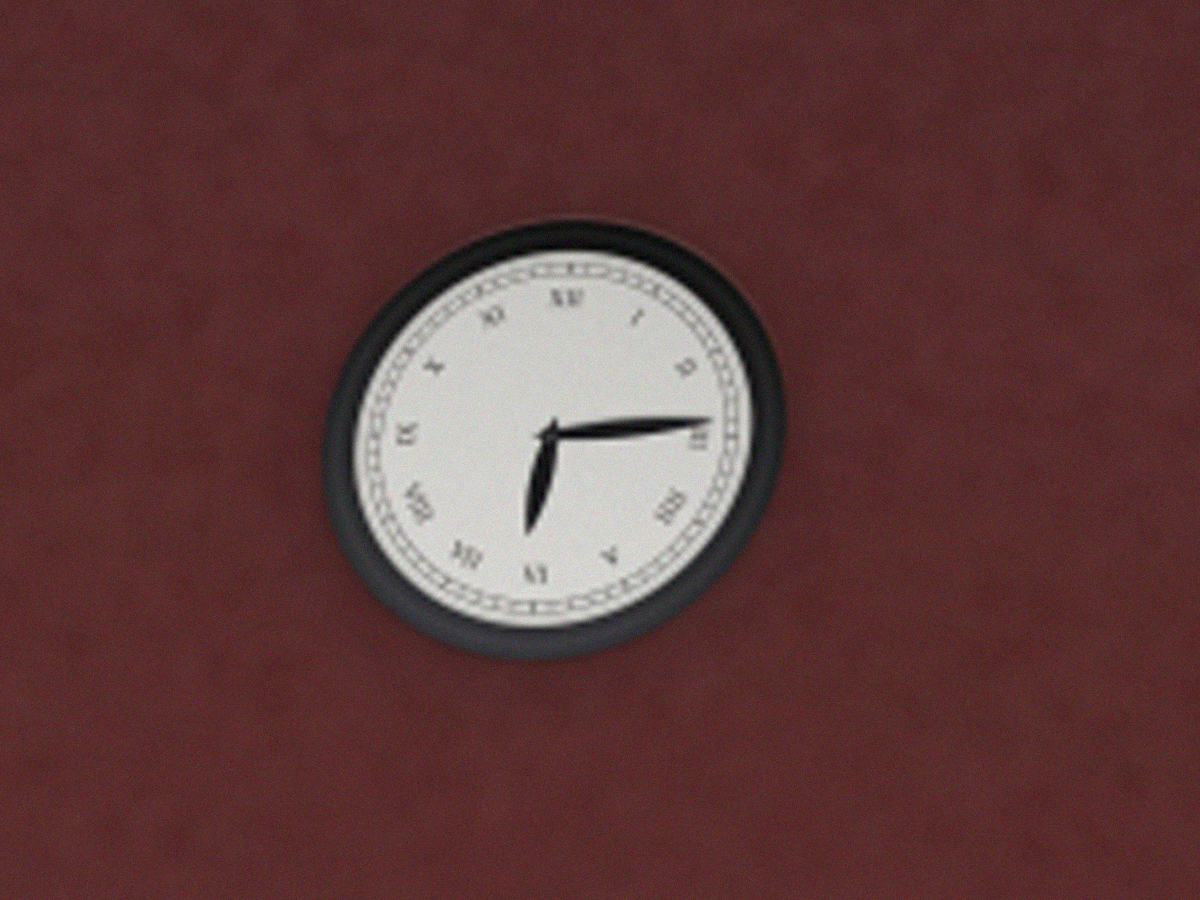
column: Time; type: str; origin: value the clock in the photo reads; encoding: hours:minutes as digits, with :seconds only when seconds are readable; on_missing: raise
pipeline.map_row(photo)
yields 6:14
